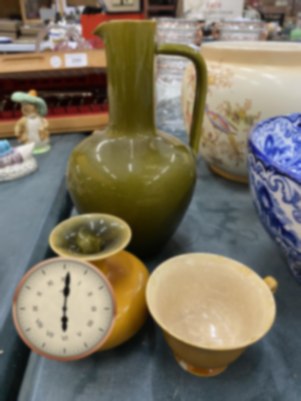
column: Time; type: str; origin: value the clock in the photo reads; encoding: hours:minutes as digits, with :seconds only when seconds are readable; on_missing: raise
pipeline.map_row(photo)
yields 6:01
